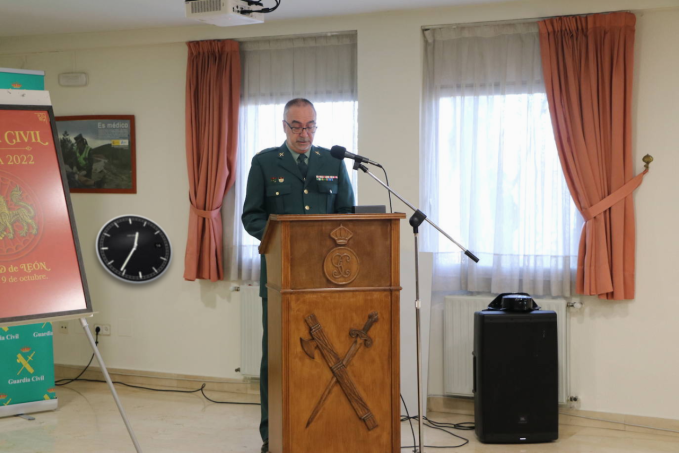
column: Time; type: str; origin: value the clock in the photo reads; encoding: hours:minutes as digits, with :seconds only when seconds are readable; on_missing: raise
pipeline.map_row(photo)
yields 12:36
